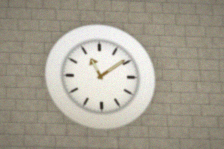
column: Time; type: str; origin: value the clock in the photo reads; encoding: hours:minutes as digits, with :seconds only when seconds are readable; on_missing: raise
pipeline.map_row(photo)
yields 11:09
